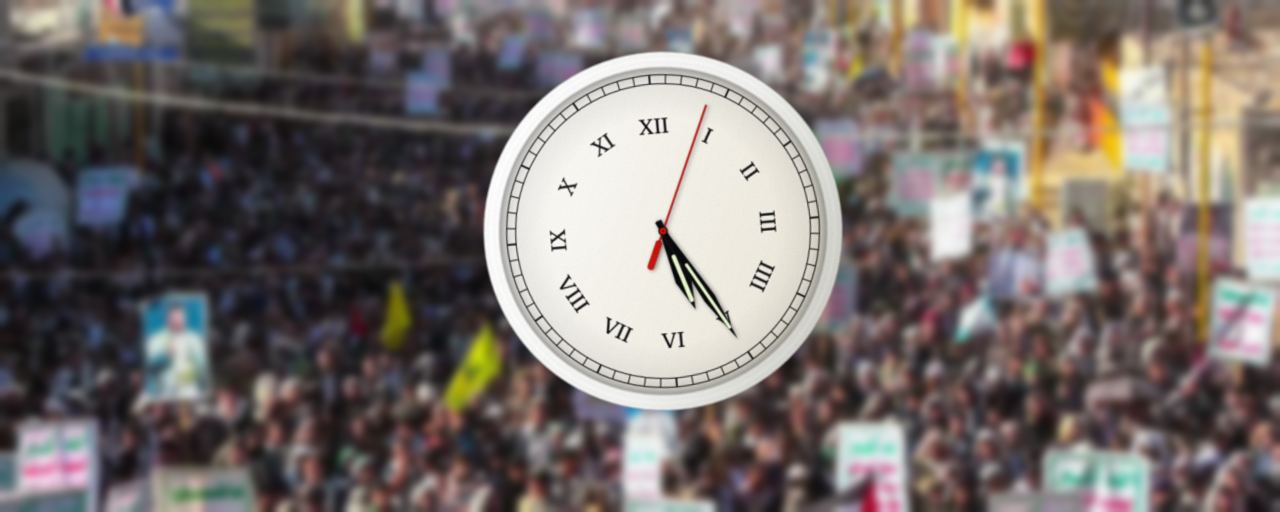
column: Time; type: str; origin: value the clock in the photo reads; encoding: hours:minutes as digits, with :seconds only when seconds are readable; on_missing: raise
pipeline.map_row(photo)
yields 5:25:04
